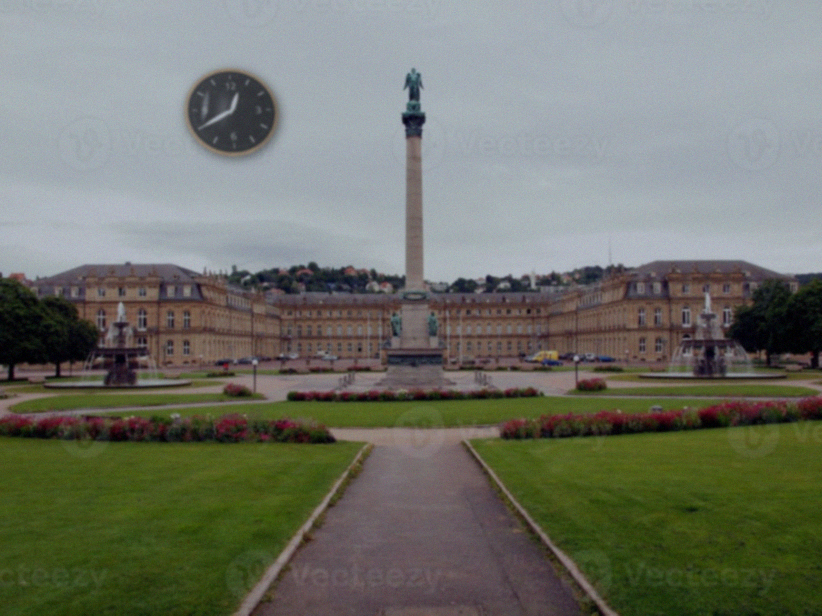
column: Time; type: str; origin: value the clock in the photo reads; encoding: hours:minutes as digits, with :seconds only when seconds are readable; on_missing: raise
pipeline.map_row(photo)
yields 12:40
